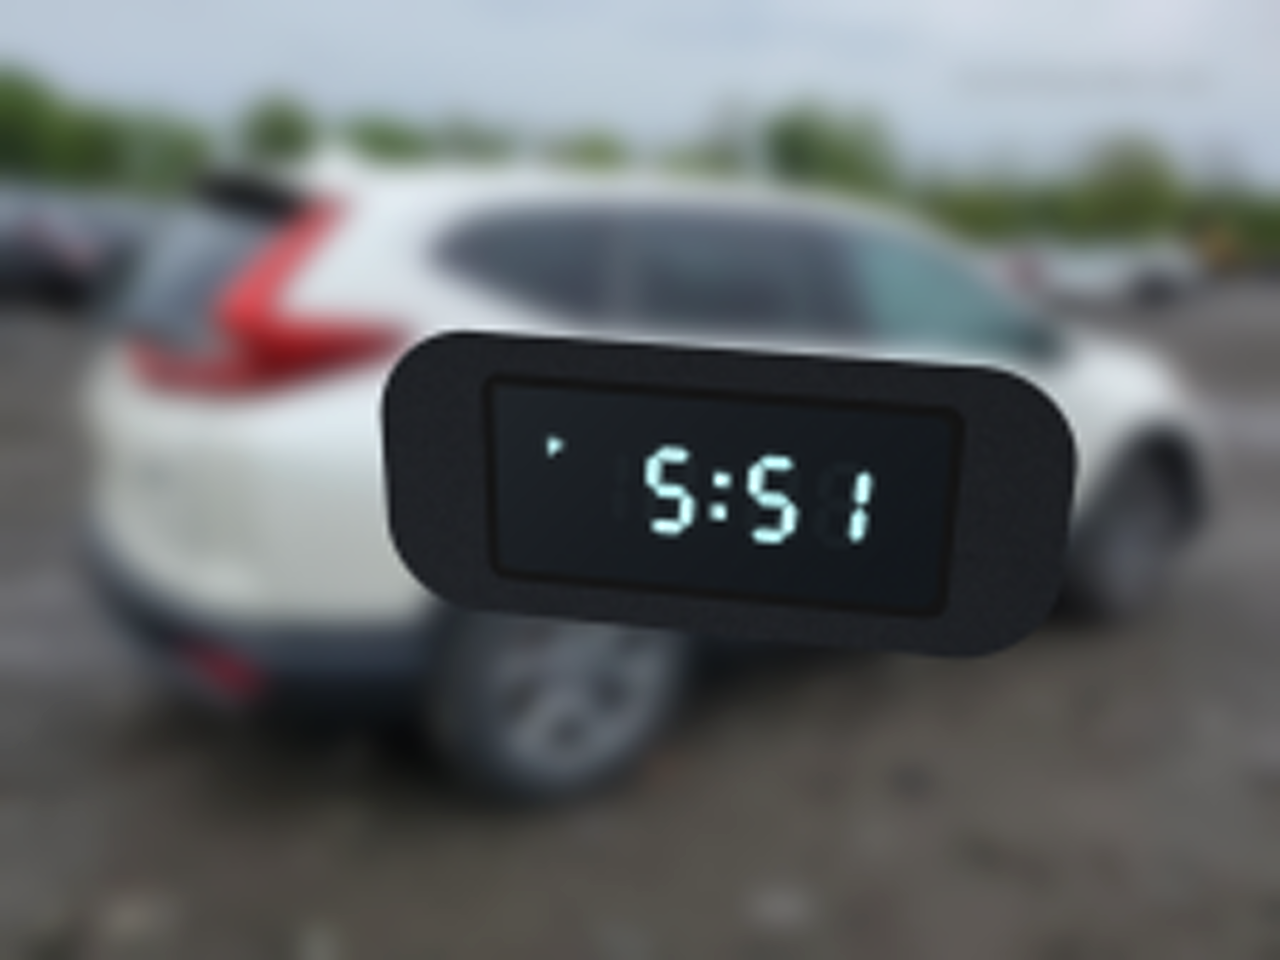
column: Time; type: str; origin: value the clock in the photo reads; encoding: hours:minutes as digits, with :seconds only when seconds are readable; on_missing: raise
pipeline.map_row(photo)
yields 5:51
